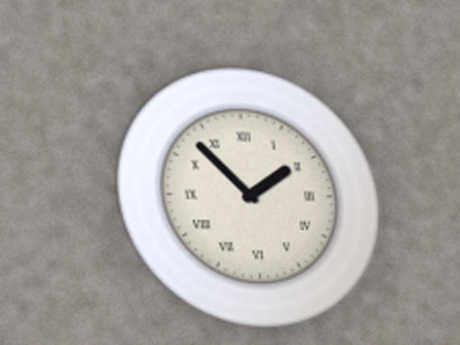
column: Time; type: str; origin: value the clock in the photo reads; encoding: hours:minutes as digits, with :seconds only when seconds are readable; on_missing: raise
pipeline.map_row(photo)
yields 1:53
